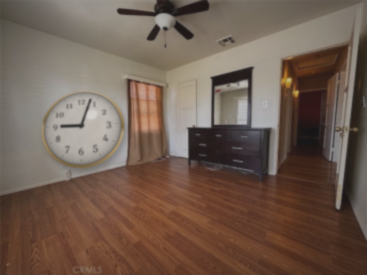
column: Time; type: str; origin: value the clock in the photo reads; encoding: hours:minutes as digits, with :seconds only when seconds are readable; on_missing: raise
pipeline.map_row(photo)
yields 9:03
